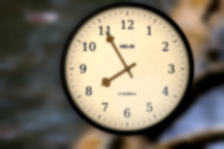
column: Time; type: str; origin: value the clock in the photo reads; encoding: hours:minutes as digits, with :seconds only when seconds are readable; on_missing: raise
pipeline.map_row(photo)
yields 7:55
